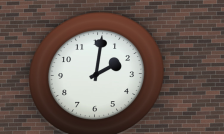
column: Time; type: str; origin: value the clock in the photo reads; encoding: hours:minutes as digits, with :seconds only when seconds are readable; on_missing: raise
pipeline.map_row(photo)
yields 2:01
